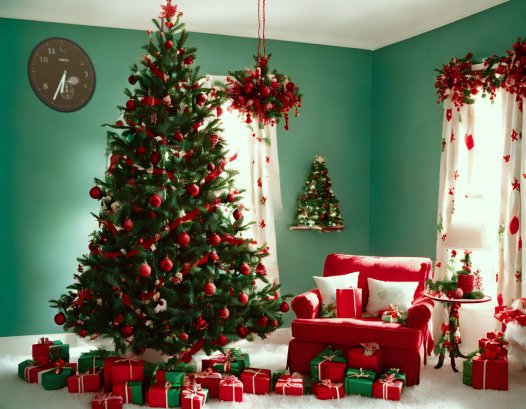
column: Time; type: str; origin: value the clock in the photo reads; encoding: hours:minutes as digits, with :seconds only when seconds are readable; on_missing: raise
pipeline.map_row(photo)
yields 6:35
